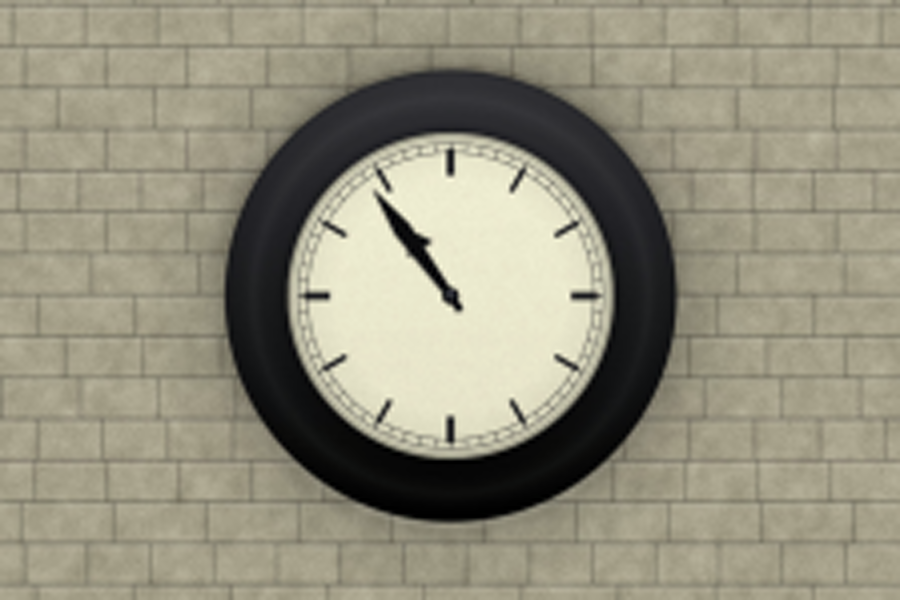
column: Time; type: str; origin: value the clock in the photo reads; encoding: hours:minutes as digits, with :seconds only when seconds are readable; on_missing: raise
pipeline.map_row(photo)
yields 10:54
